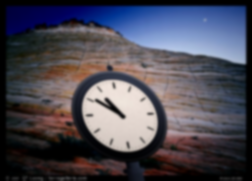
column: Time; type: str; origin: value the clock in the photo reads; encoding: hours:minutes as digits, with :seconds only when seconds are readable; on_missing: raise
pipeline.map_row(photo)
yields 10:51
